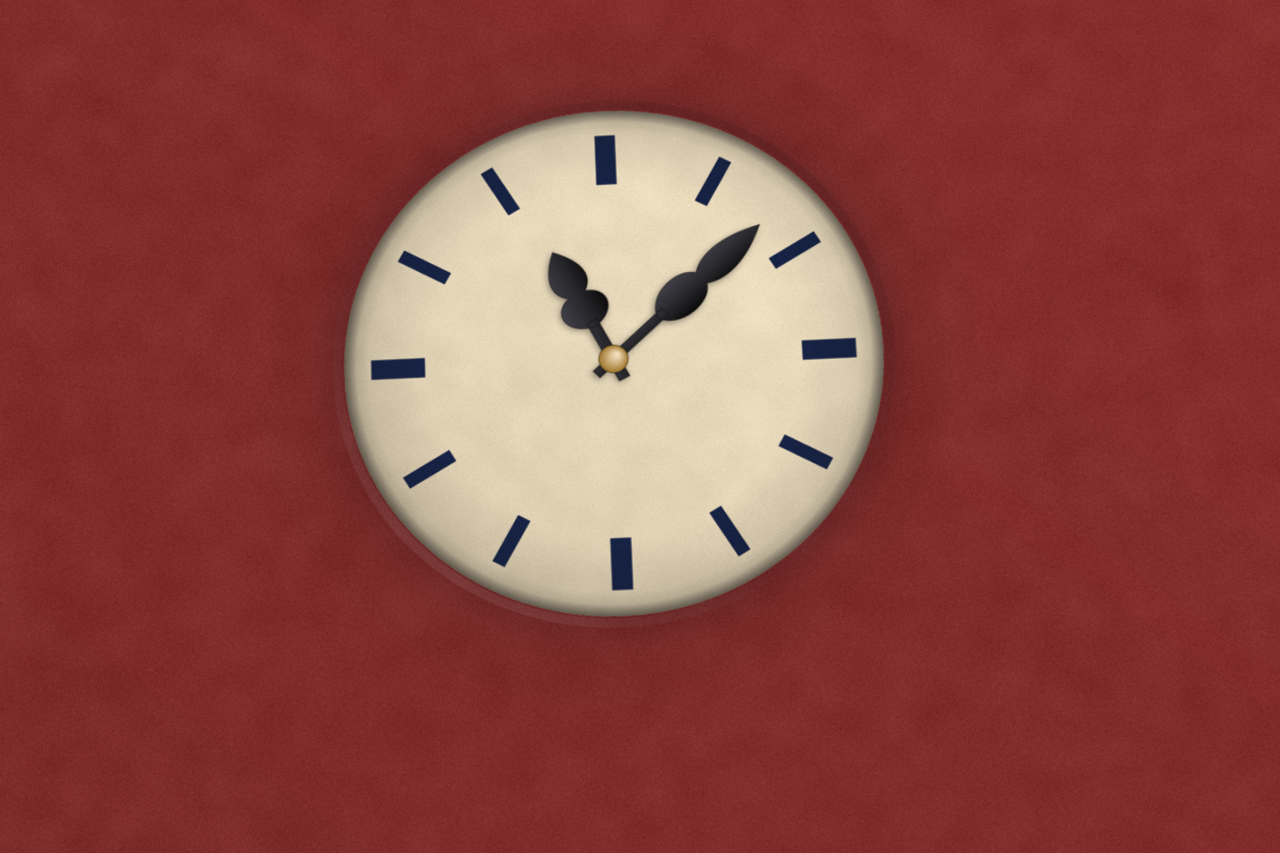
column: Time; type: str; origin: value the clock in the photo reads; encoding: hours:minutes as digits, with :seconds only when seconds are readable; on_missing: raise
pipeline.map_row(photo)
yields 11:08
